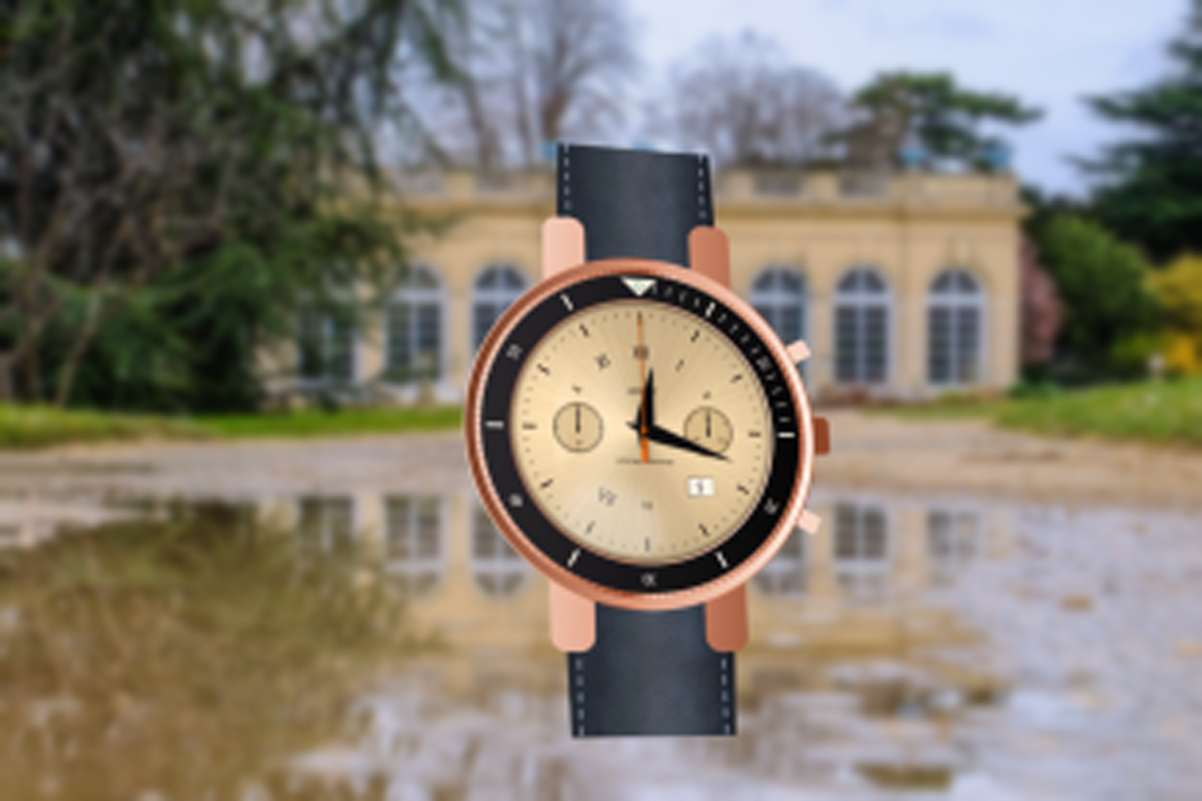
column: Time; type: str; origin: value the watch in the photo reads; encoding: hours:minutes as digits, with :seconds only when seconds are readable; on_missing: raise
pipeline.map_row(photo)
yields 12:18
